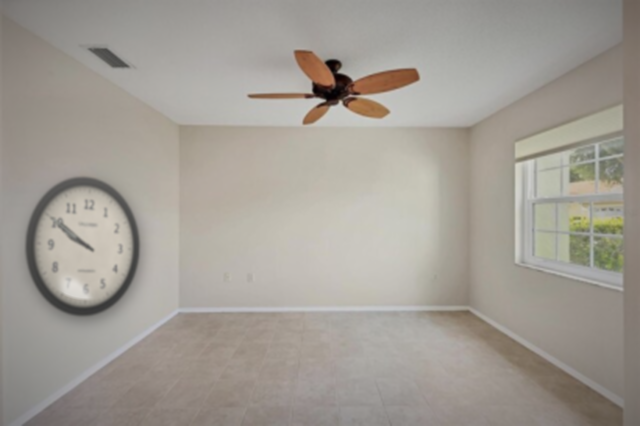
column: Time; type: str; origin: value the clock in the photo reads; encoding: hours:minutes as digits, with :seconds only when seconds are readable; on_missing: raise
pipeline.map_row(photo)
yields 9:50
